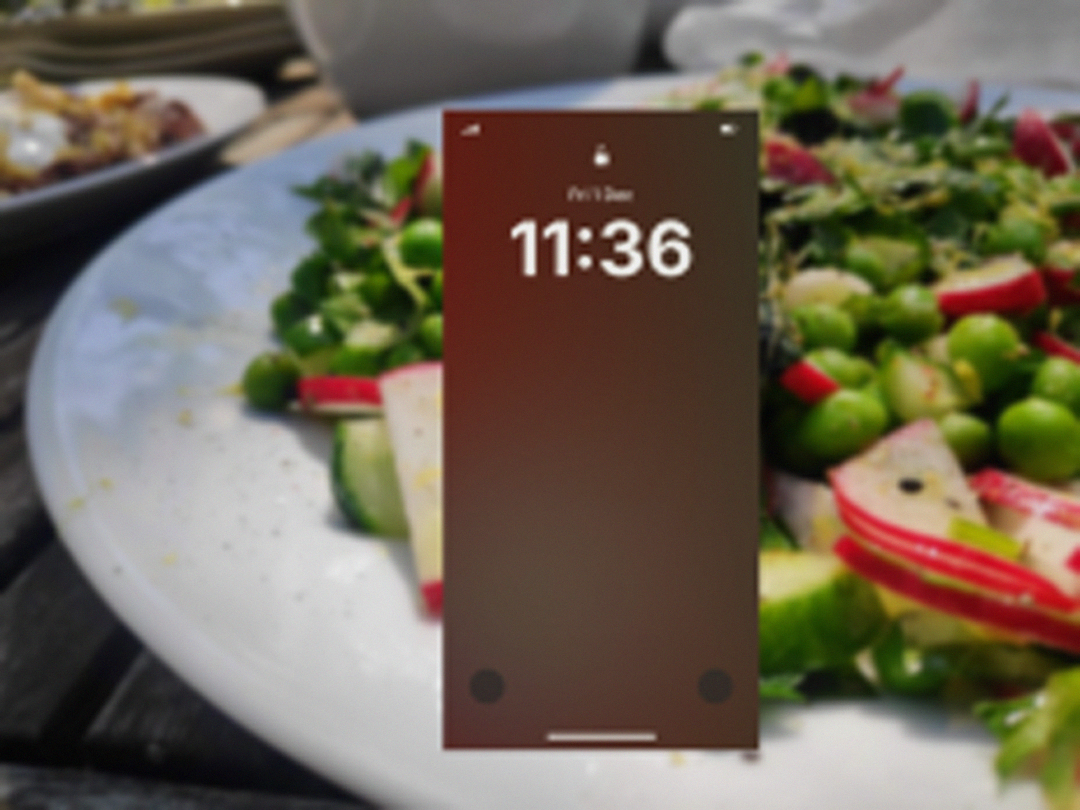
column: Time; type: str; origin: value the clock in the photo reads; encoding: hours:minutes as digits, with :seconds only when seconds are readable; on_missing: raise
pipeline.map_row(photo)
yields 11:36
